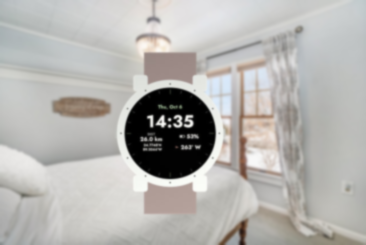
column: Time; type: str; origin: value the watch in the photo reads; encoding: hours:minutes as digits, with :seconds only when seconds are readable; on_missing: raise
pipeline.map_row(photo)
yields 14:35
